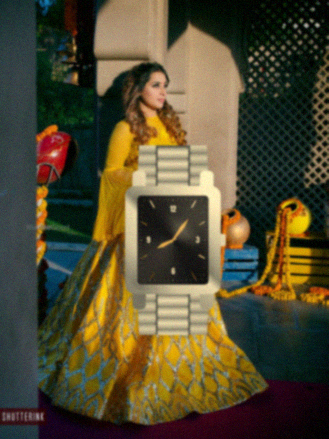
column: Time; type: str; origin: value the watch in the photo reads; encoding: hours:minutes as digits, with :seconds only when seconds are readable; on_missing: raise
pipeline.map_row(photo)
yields 8:06
